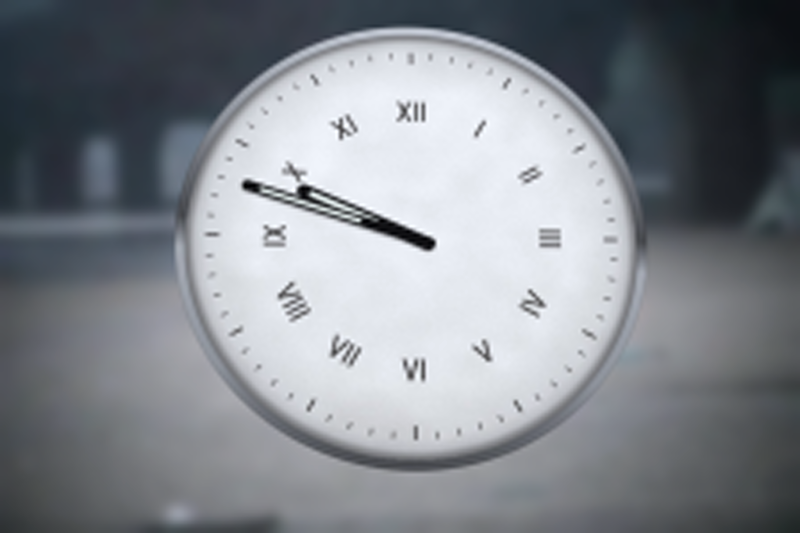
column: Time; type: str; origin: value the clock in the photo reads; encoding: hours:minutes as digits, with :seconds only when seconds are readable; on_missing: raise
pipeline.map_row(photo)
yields 9:48
